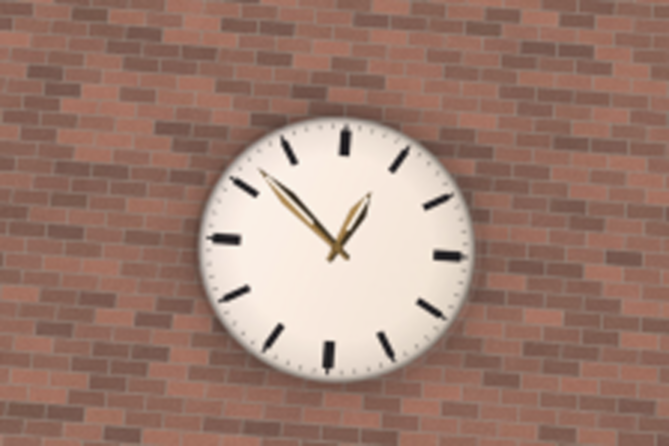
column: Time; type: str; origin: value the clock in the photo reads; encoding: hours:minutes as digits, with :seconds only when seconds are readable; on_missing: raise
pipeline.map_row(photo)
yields 12:52
